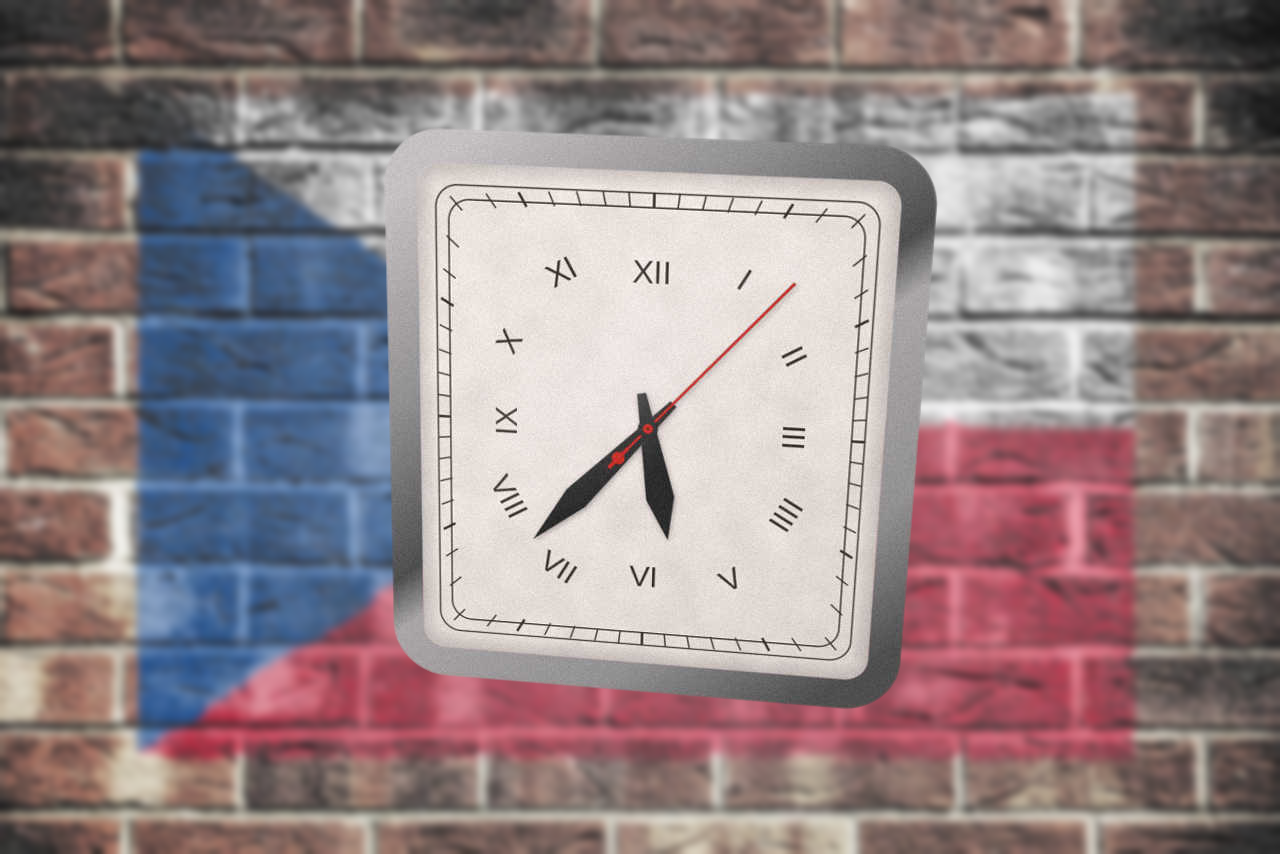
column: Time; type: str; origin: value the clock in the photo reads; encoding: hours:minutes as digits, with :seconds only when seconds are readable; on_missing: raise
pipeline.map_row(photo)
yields 5:37:07
